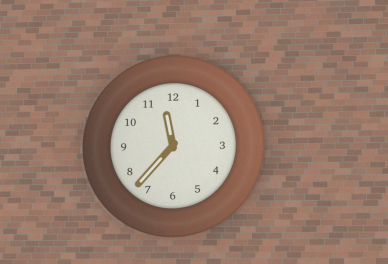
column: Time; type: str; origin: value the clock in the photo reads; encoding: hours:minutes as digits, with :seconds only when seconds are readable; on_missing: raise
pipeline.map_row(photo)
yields 11:37
